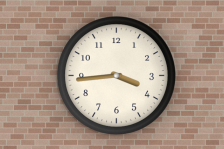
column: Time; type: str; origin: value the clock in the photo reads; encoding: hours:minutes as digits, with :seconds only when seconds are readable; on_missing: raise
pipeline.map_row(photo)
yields 3:44
